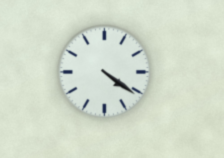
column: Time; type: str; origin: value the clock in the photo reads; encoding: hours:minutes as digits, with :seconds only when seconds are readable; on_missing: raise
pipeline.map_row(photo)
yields 4:21
